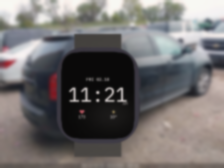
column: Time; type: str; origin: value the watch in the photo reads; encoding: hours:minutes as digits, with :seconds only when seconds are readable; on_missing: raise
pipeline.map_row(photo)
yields 11:21
